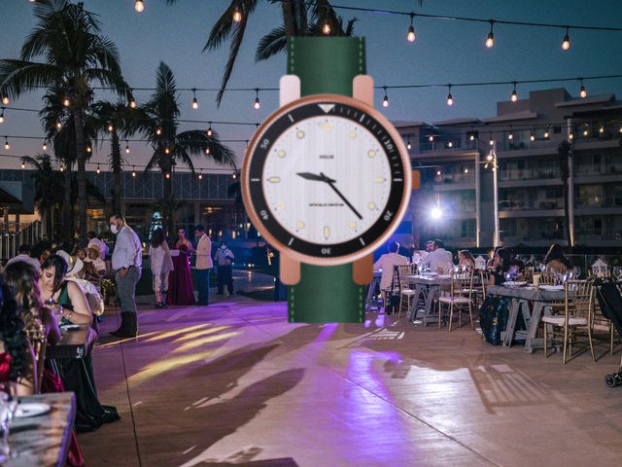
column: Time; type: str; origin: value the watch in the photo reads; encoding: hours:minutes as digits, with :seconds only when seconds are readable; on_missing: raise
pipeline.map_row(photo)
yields 9:23
